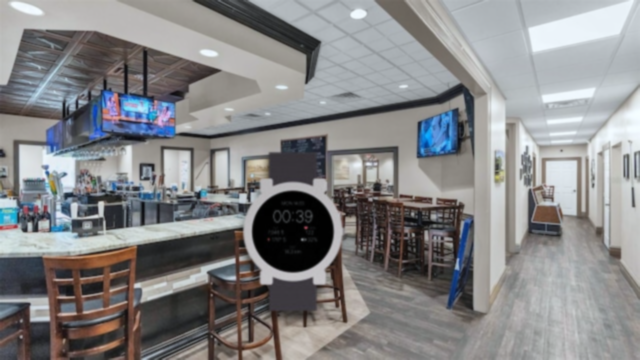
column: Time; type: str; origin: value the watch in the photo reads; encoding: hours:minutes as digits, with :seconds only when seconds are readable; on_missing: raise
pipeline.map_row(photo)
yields 0:39
